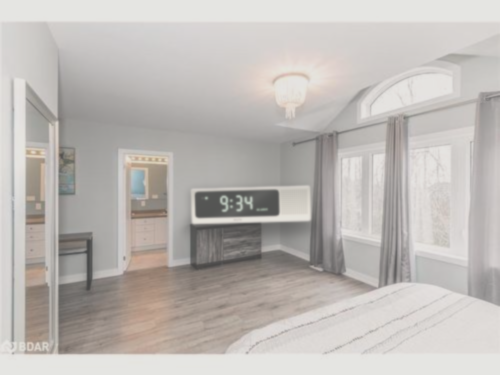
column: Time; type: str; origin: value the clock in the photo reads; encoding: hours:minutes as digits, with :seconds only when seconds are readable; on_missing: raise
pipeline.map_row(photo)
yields 9:34
